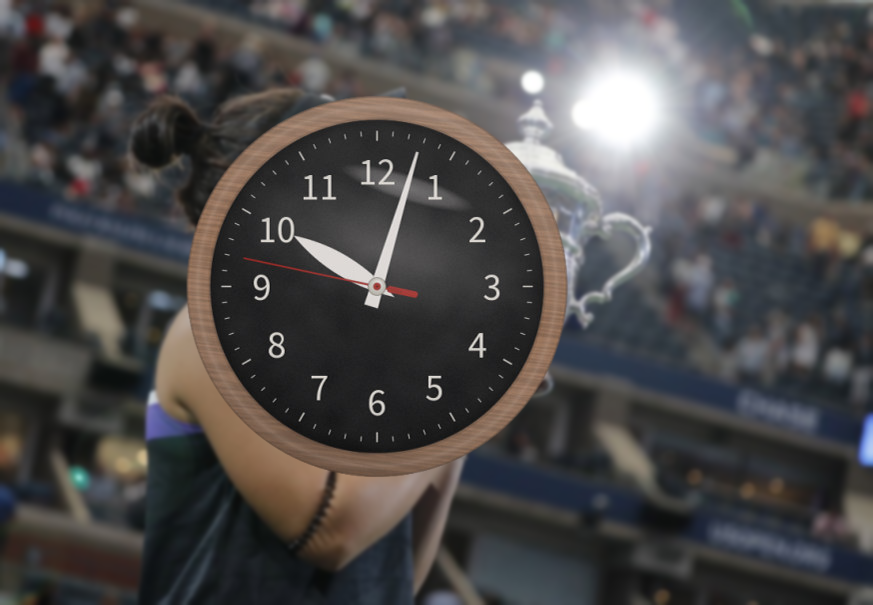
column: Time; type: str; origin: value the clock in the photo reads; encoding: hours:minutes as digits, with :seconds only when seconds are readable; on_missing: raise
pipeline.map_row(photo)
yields 10:02:47
